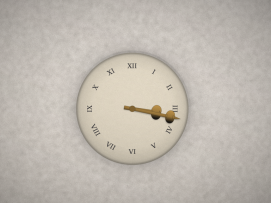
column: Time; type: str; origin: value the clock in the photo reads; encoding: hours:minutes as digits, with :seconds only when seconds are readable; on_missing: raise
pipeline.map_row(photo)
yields 3:17
